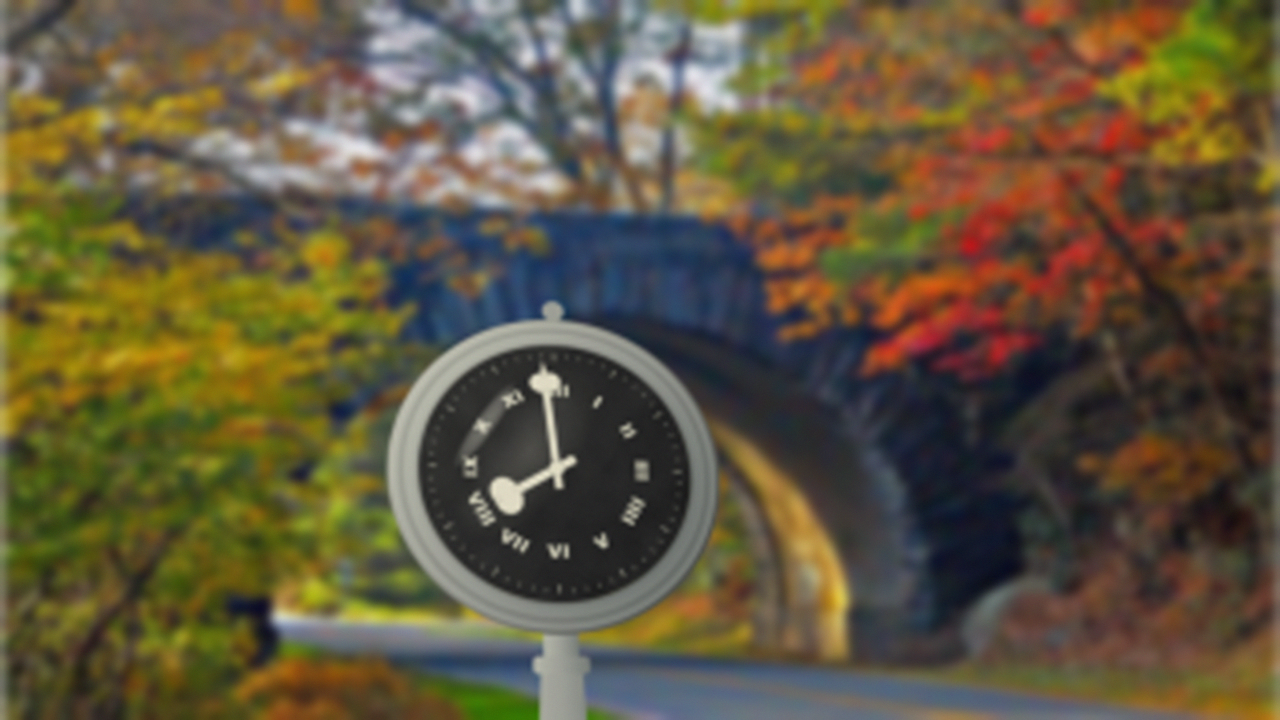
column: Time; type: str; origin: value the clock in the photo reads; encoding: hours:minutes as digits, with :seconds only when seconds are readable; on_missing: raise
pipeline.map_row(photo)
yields 7:59
